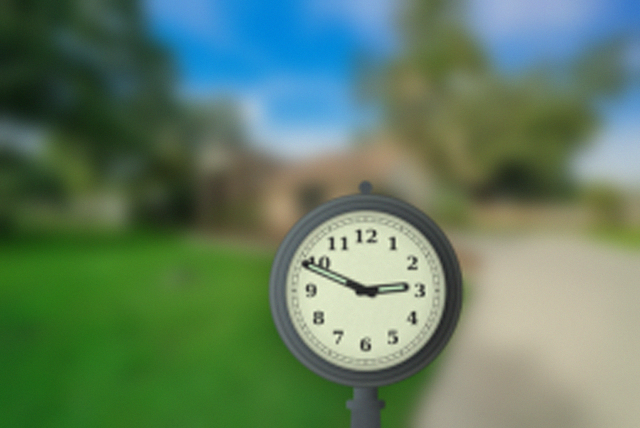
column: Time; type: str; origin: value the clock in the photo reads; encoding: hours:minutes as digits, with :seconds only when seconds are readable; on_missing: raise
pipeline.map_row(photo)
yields 2:49
